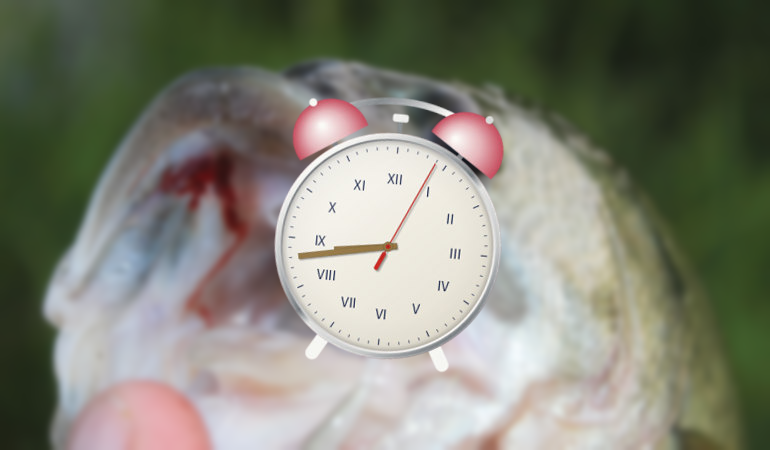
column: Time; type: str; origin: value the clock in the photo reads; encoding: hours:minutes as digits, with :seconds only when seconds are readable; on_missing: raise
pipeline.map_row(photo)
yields 8:43:04
